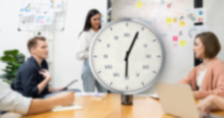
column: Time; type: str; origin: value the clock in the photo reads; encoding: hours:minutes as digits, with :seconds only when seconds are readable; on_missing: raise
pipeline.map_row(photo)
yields 6:04
